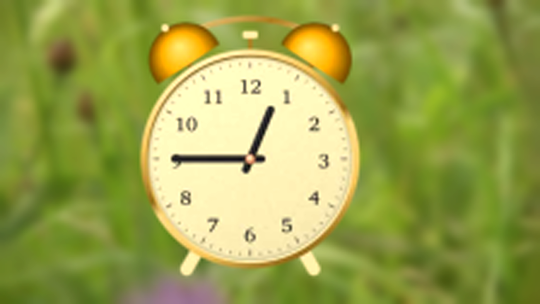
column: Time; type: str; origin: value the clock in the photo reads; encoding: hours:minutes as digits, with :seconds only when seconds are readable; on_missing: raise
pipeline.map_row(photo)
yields 12:45
